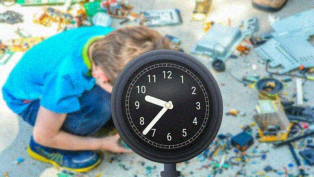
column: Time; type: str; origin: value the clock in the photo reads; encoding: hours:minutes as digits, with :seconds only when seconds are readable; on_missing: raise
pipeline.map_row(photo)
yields 9:37
